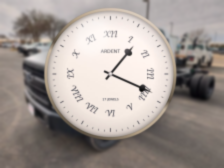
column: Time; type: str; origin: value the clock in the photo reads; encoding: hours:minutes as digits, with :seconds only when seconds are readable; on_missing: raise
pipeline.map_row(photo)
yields 1:19
